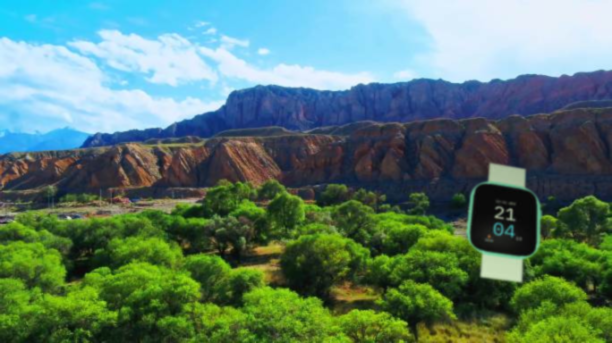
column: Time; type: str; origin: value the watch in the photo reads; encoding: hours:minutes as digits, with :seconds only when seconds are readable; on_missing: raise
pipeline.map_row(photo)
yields 21:04
